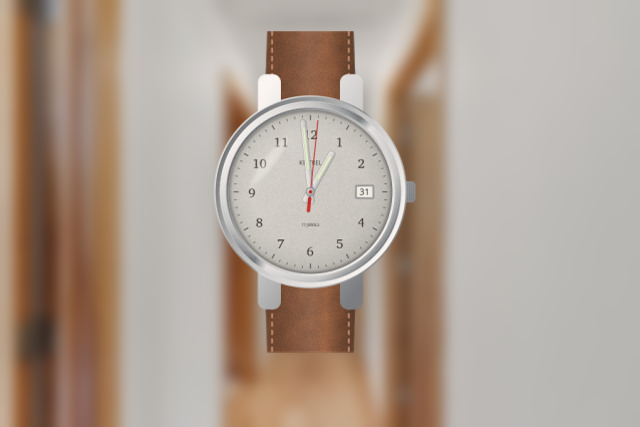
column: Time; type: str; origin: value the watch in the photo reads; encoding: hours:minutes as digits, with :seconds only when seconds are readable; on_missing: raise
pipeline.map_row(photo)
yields 12:59:01
